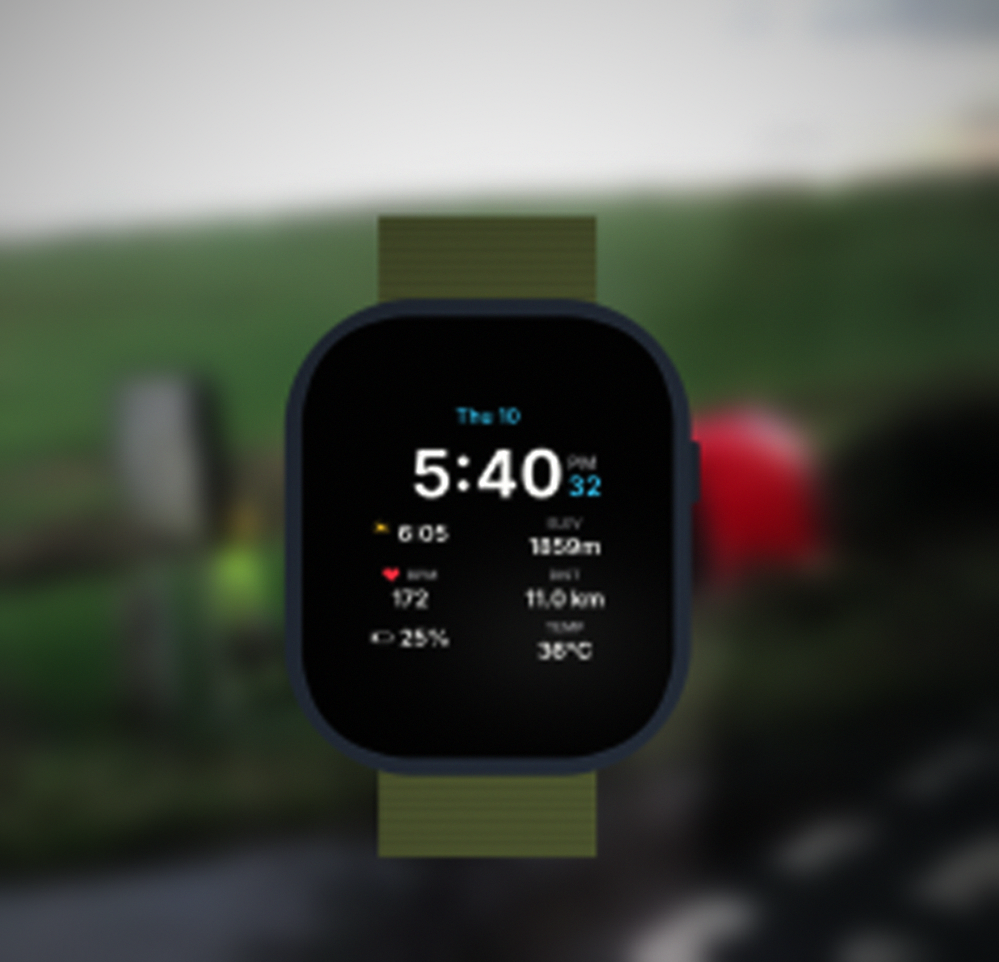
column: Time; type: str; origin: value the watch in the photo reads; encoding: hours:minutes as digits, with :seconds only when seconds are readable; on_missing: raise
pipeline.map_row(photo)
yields 5:40
